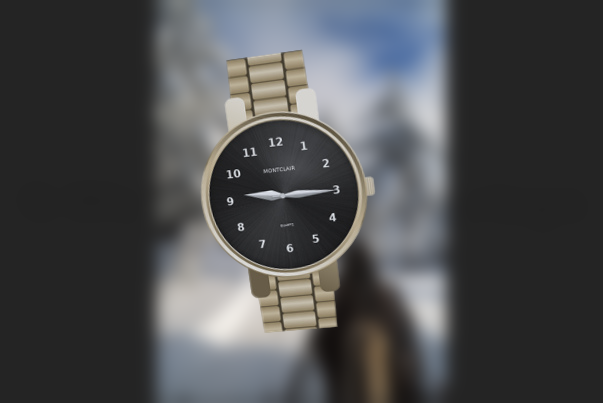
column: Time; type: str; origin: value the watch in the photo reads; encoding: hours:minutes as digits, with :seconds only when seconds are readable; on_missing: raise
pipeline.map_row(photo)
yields 9:15
